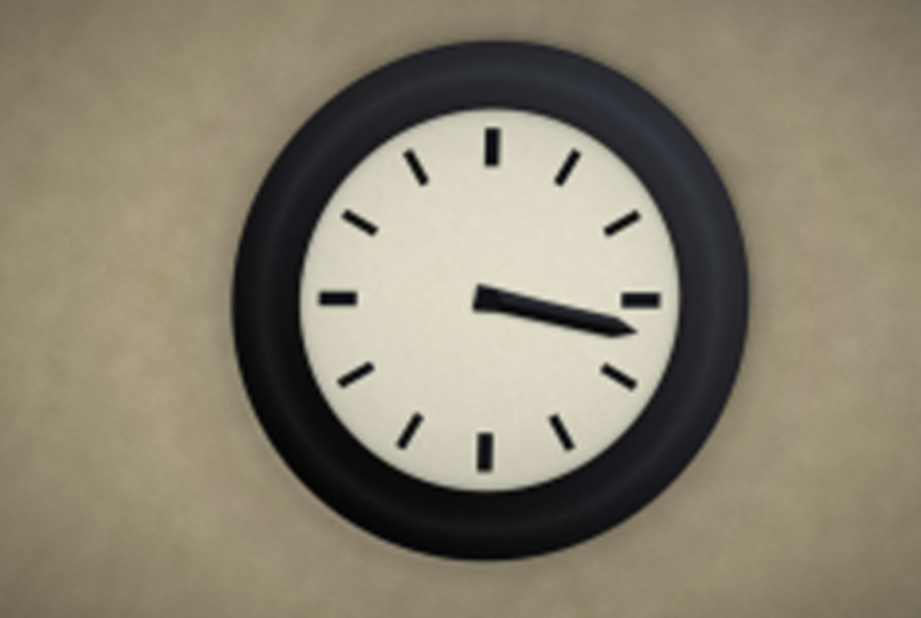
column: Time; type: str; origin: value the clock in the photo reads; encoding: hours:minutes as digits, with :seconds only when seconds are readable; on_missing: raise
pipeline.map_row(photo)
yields 3:17
